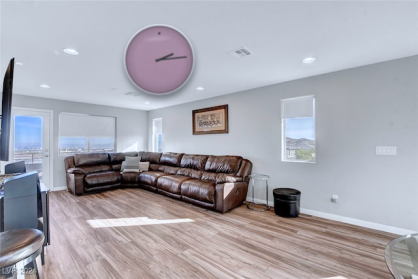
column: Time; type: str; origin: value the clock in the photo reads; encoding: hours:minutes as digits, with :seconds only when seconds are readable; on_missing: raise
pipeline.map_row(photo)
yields 2:14
